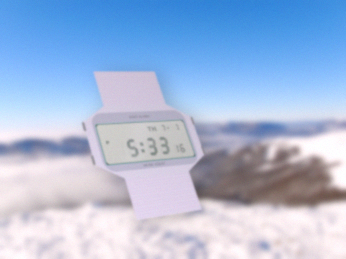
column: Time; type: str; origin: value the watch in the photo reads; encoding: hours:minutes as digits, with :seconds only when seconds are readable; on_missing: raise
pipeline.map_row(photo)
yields 5:33
